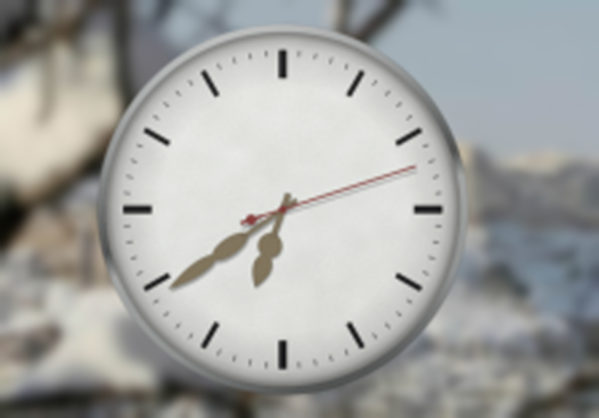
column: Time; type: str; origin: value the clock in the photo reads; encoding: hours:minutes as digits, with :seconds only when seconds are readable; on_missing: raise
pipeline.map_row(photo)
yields 6:39:12
